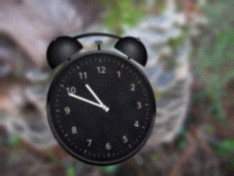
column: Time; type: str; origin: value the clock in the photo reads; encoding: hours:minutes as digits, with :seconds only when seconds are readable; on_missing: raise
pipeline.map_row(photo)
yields 10:49
